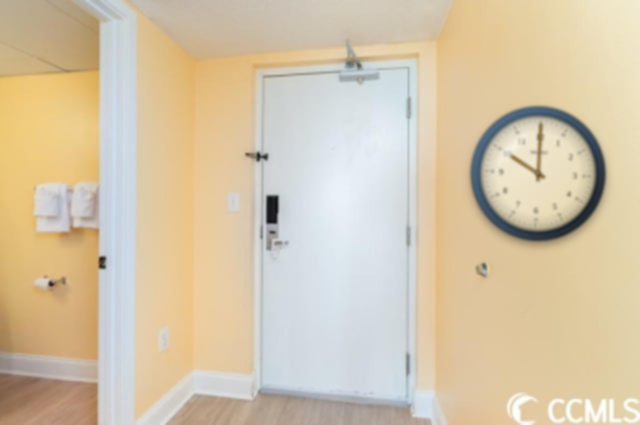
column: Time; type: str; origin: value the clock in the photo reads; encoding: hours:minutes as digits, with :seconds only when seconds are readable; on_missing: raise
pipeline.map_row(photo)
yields 10:00
